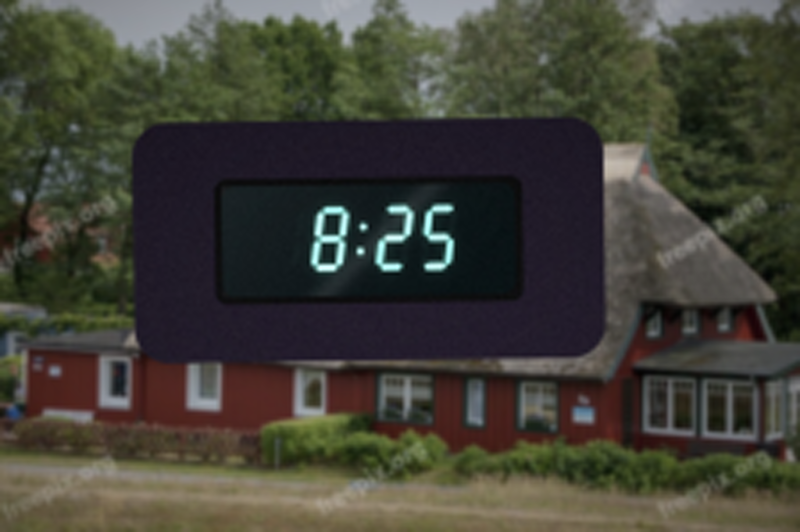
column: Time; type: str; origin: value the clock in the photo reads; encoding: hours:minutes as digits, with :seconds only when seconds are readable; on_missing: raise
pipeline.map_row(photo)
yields 8:25
